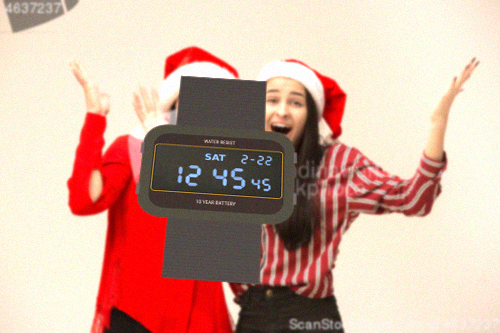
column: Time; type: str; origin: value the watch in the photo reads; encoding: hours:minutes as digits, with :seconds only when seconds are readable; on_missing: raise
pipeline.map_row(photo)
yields 12:45:45
